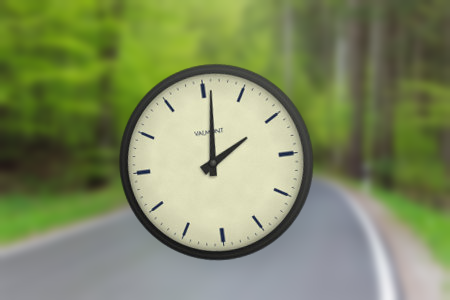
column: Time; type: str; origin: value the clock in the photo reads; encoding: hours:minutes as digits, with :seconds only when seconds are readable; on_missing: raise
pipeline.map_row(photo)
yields 2:01
